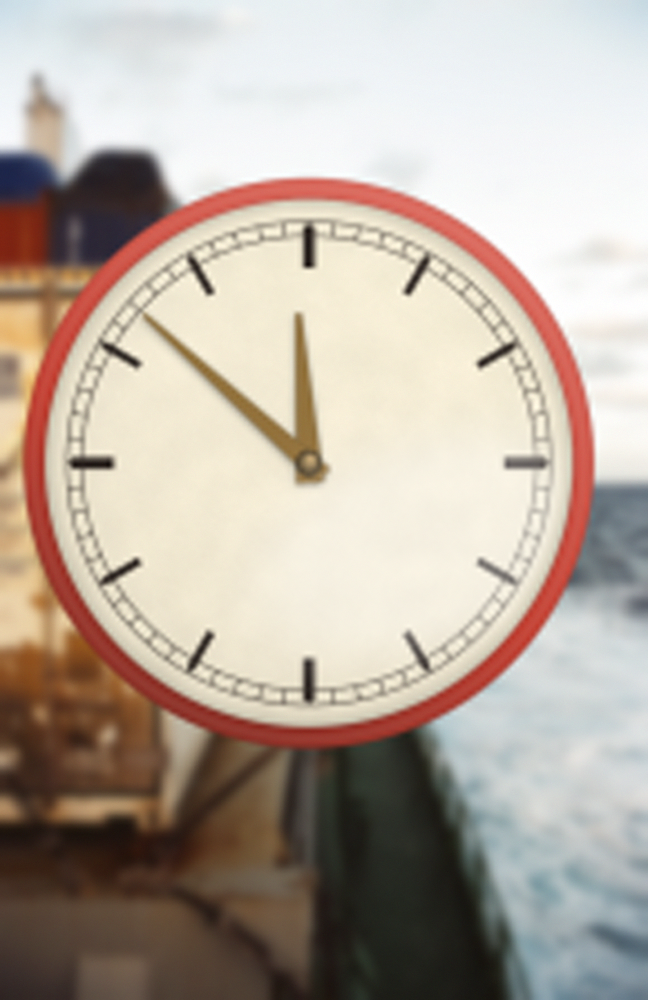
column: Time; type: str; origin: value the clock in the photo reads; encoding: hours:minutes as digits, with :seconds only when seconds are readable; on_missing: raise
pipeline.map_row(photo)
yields 11:52
